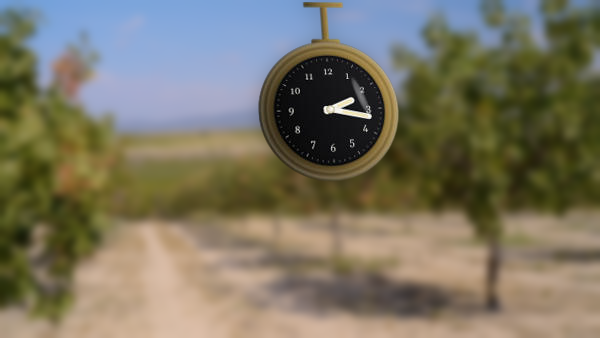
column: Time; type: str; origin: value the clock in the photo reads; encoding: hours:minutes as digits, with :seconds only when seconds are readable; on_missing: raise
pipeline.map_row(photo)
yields 2:17
